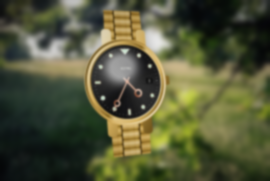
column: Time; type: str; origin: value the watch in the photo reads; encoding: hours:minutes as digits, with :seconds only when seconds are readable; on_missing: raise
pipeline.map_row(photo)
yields 4:35
